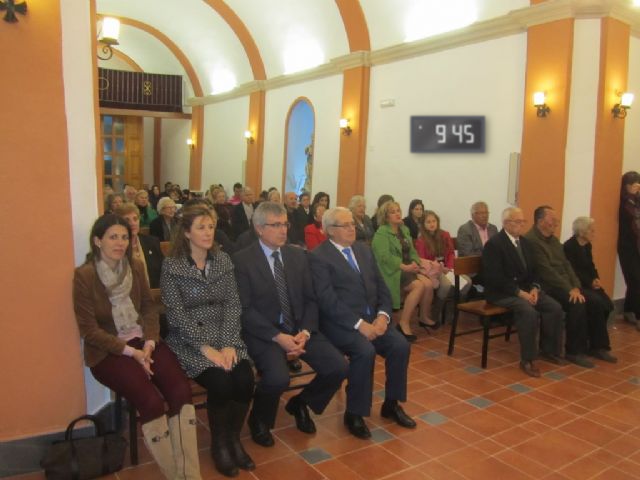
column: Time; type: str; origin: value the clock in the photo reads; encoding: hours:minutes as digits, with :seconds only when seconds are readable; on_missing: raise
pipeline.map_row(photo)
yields 9:45
